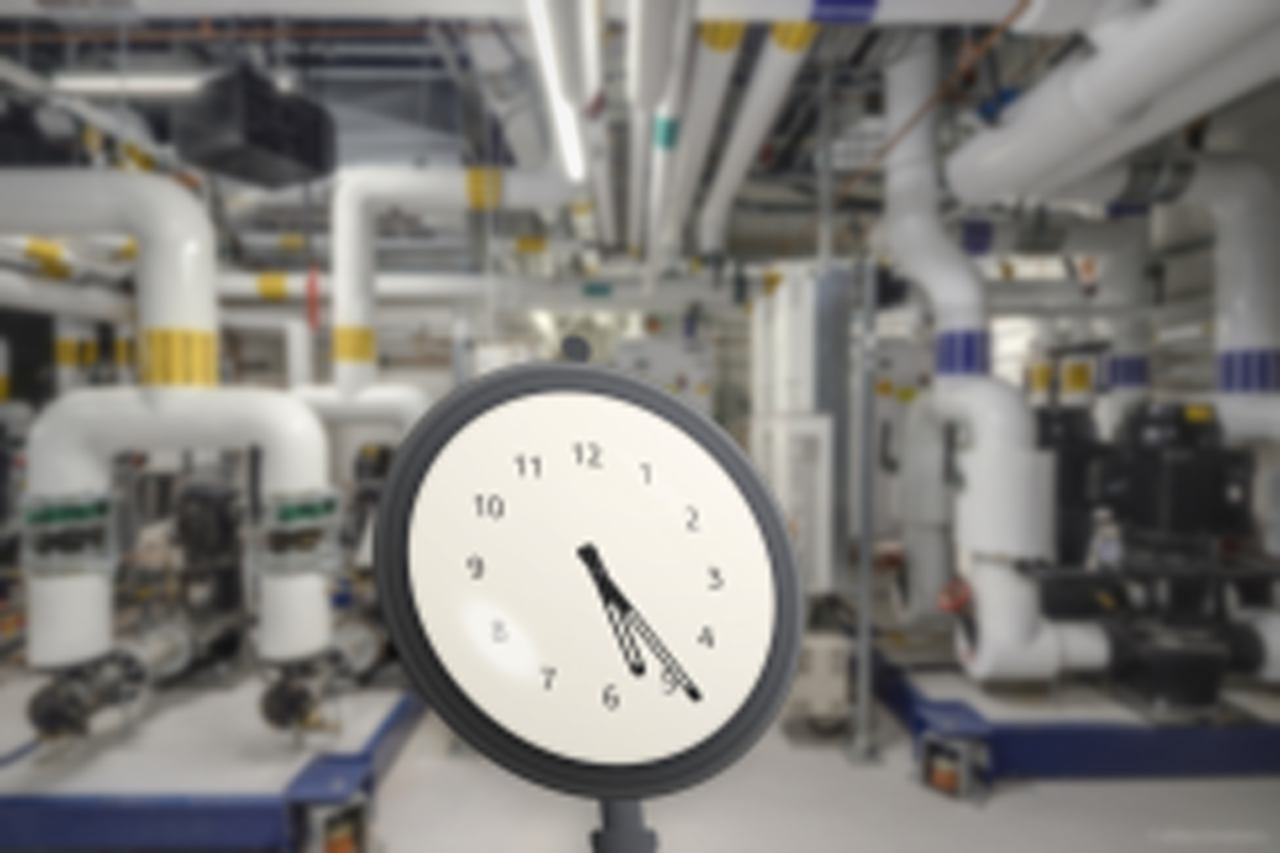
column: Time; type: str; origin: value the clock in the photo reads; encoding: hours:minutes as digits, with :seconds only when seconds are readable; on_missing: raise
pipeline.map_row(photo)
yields 5:24
